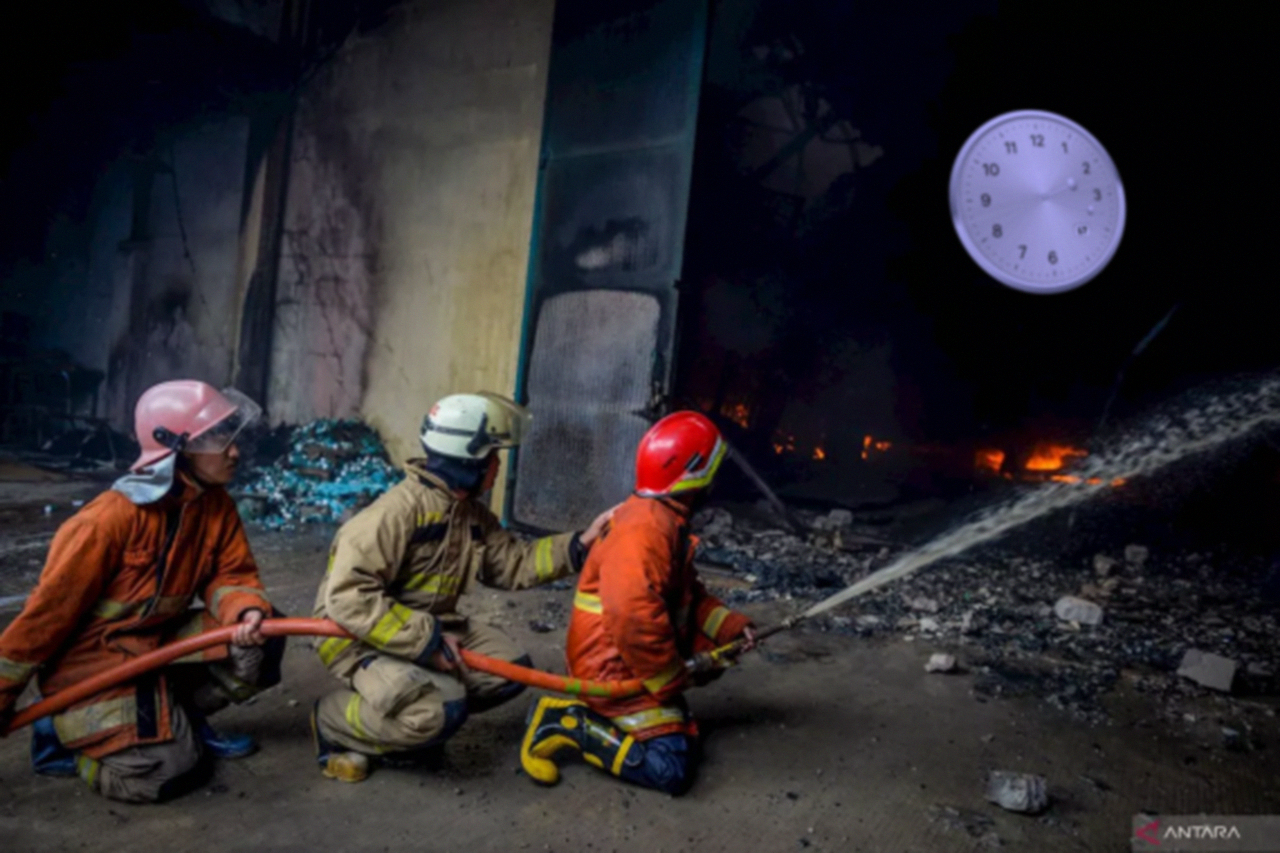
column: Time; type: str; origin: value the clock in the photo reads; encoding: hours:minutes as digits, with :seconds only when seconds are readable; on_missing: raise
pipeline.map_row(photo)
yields 2:18
